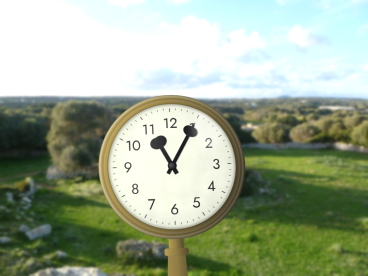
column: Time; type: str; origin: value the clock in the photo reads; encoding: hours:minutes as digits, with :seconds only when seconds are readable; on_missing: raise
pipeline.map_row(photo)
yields 11:05
